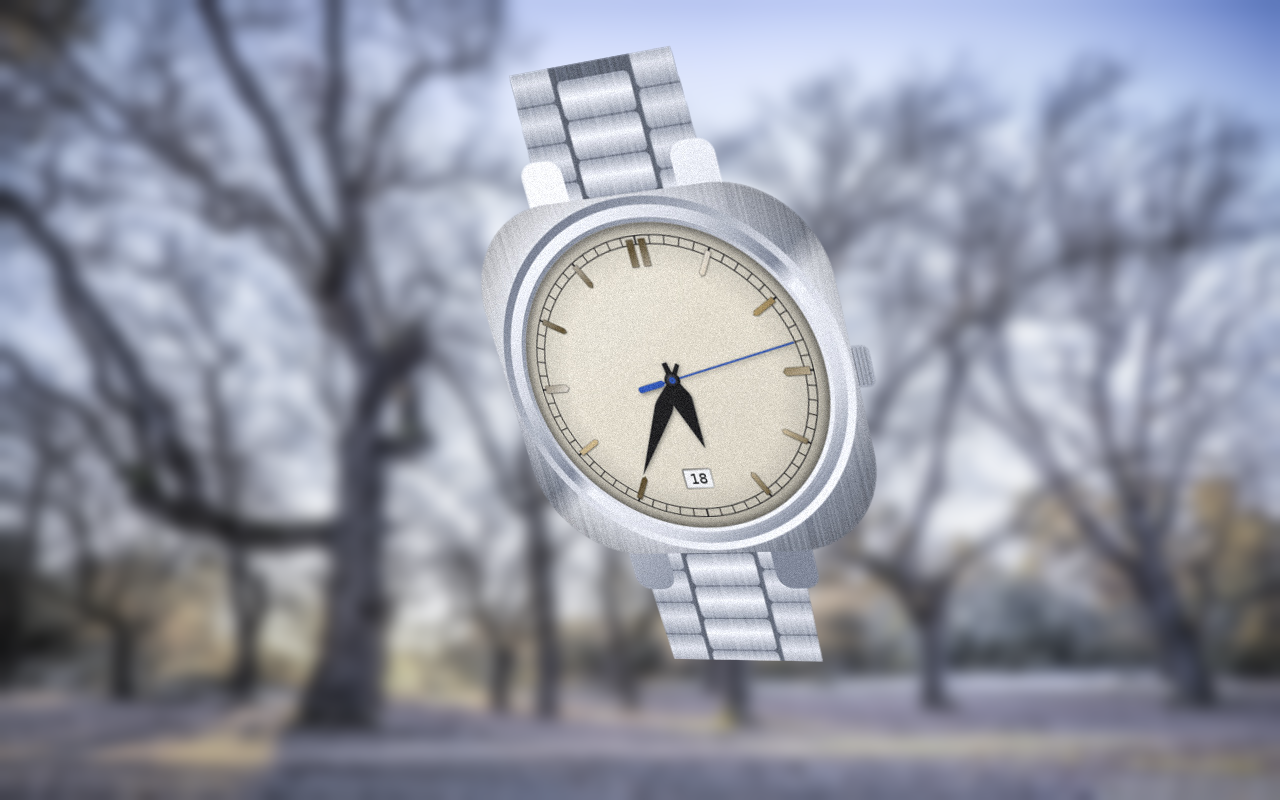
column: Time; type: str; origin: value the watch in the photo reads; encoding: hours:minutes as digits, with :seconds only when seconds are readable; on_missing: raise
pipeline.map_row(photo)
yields 5:35:13
